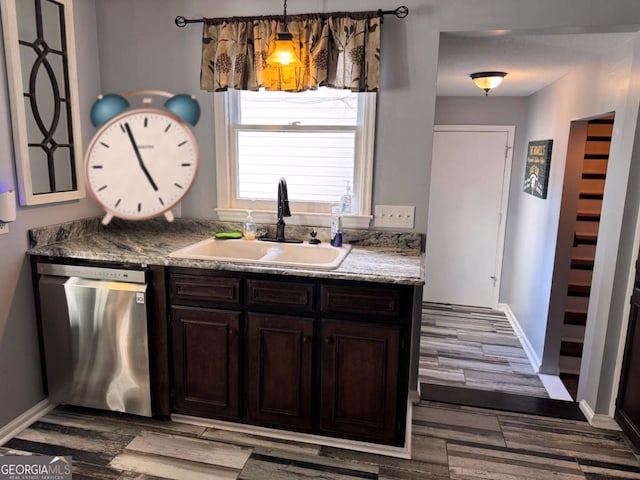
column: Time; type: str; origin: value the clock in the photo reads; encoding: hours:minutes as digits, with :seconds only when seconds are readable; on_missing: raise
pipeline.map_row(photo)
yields 4:56
